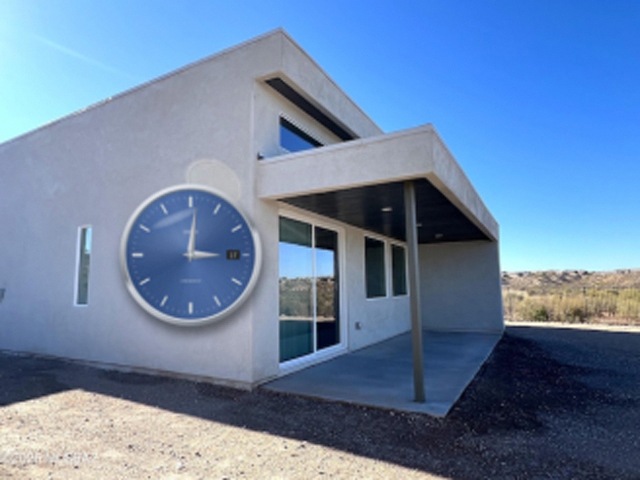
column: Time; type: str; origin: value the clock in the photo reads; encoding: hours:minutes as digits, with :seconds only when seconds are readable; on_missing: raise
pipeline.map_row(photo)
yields 3:01
